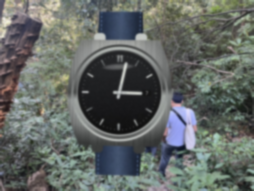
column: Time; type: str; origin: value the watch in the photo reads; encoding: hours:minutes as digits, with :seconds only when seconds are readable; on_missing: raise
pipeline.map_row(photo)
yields 3:02
